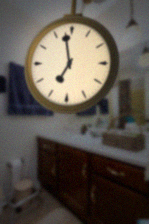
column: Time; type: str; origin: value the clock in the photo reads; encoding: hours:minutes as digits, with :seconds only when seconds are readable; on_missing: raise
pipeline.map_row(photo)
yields 6:58
